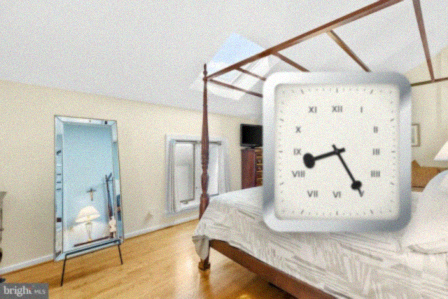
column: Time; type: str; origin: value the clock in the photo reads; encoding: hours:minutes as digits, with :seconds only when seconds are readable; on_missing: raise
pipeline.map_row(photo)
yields 8:25
